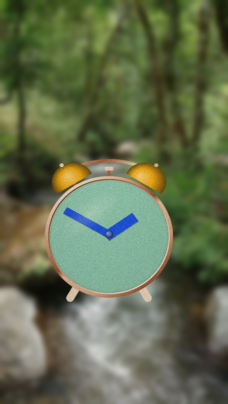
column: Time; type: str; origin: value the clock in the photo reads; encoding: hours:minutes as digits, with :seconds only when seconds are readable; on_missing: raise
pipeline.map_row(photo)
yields 1:50
